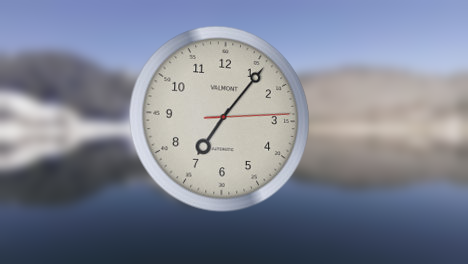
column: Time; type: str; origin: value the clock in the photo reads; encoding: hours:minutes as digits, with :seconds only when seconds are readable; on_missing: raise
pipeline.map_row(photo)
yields 7:06:14
